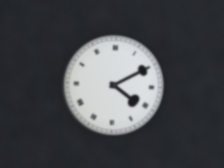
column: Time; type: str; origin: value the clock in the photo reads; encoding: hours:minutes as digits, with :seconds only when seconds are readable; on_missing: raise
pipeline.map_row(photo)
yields 4:10
